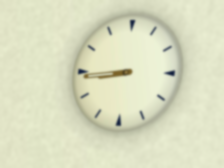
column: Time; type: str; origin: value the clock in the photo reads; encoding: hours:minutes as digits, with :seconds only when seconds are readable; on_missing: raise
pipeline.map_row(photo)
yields 8:44
